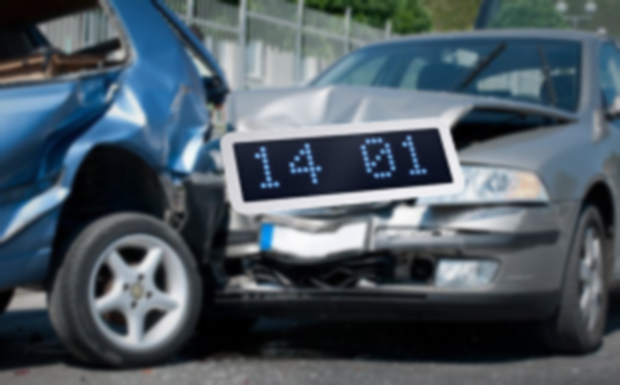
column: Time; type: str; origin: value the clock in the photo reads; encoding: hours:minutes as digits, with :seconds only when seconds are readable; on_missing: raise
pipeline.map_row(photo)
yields 14:01
